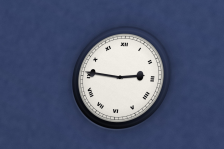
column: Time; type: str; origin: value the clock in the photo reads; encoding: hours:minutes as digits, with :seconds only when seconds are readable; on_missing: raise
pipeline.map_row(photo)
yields 2:46
